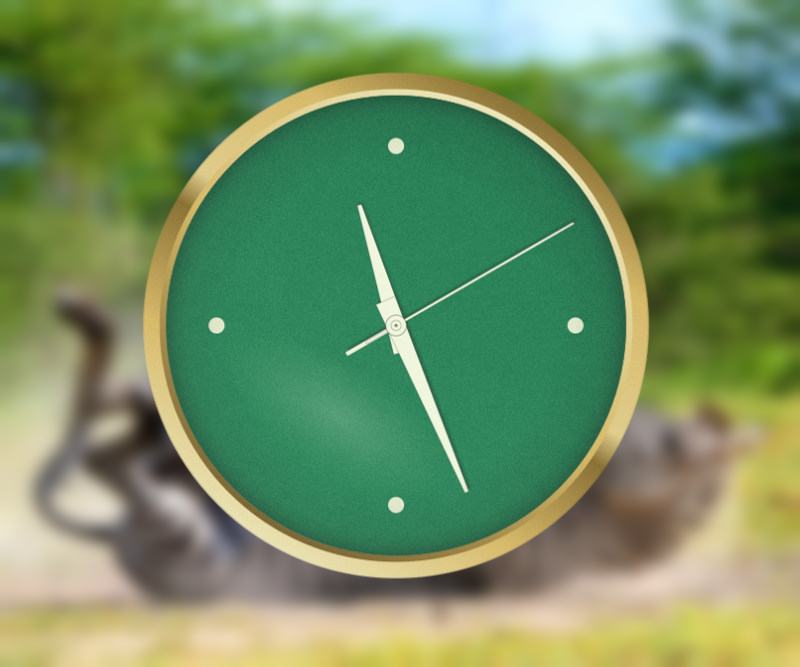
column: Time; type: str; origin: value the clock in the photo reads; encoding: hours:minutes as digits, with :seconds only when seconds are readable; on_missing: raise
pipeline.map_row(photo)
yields 11:26:10
